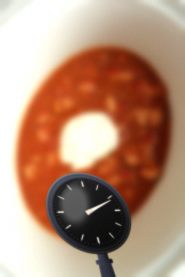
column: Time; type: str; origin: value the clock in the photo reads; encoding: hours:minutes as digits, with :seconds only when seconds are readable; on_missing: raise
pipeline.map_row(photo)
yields 2:11
